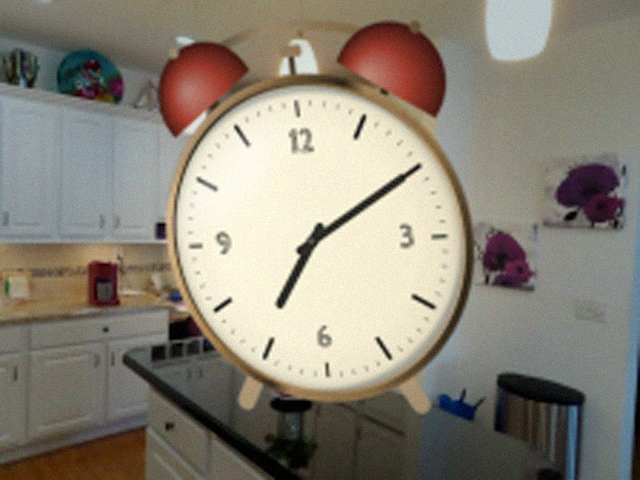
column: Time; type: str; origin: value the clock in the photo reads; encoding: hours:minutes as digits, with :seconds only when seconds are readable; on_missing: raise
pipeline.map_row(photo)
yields 7:10
